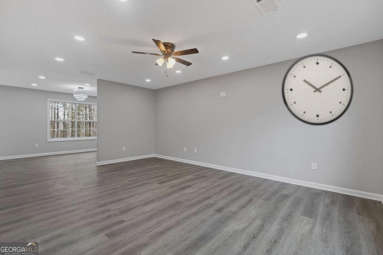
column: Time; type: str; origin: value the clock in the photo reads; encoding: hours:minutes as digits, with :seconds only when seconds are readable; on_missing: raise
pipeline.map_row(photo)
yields 10:10
